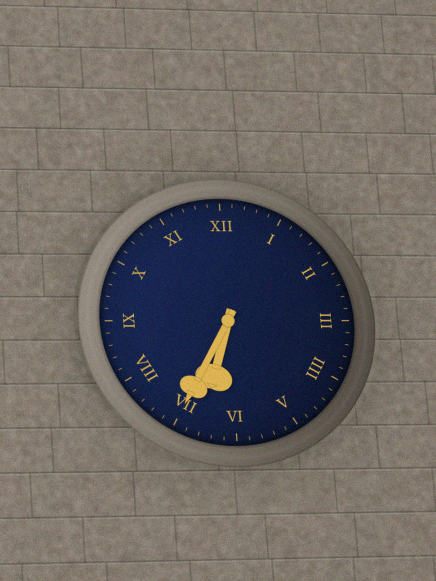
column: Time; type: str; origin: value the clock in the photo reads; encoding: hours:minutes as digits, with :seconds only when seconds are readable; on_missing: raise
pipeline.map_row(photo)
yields 6:35
